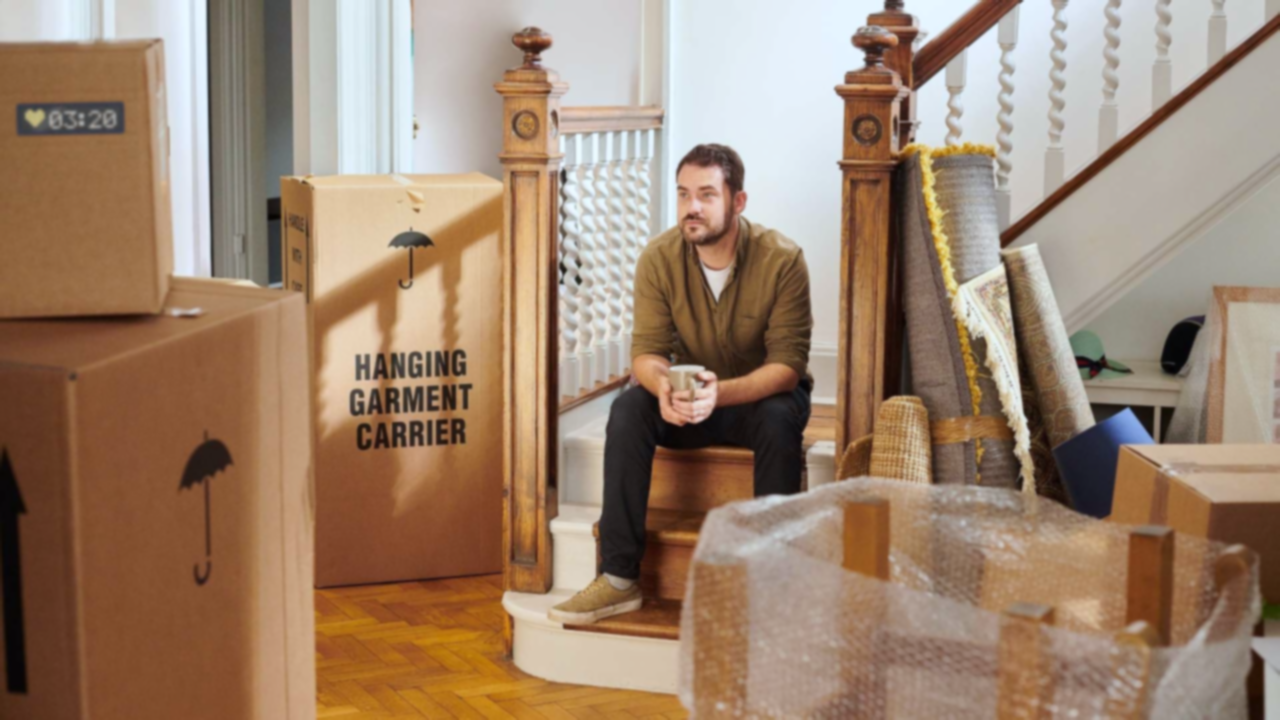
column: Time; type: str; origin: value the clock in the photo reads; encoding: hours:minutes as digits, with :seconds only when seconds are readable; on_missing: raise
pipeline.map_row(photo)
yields 3:20
